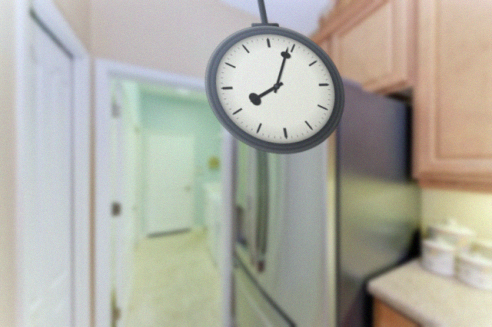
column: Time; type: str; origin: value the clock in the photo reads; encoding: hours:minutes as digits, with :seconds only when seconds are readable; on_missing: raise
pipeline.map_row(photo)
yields 8:04
